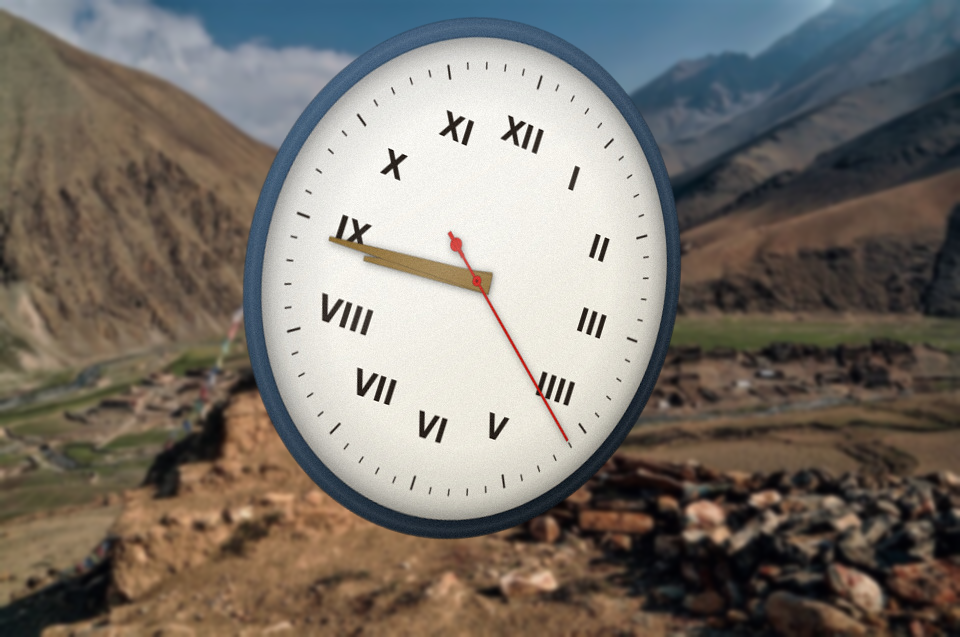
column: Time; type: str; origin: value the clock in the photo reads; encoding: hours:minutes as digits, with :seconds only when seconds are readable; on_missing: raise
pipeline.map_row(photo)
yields 8:44:21
